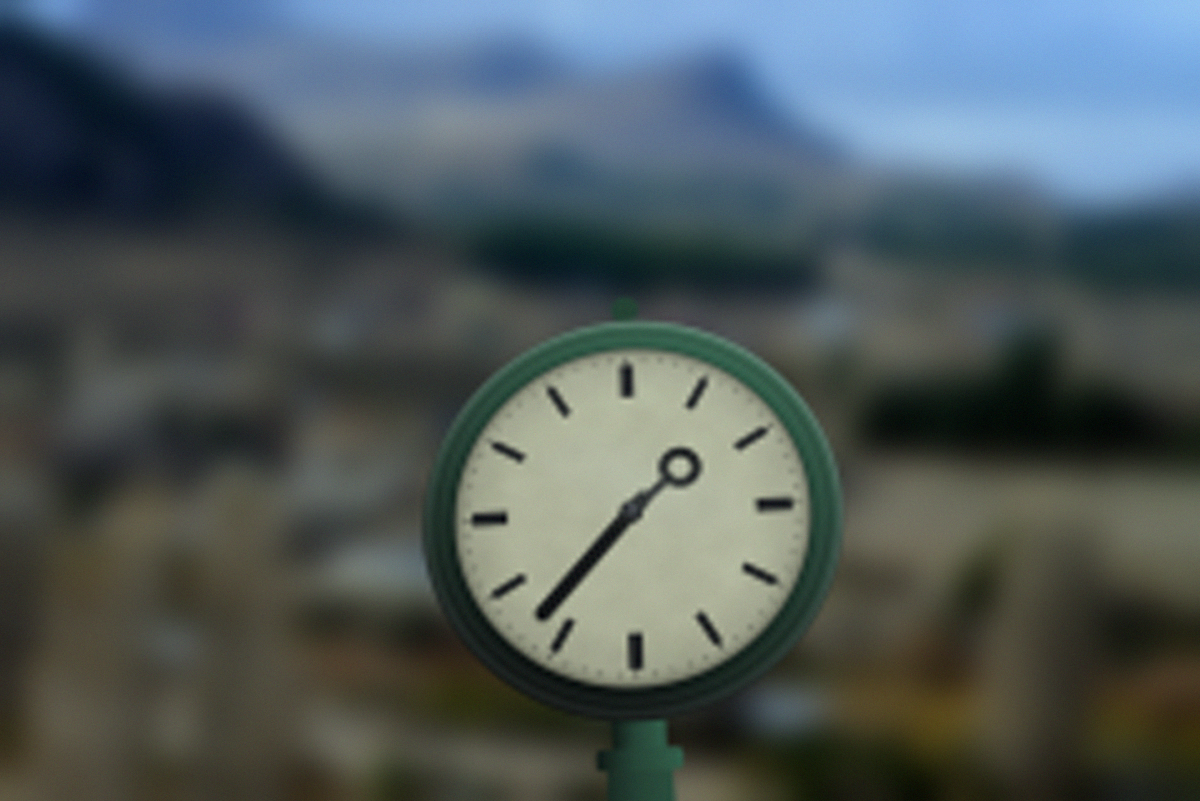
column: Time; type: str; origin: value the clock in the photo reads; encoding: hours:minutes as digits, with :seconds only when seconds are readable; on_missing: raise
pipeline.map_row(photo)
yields 1:37
